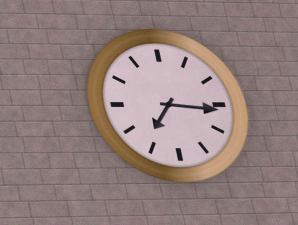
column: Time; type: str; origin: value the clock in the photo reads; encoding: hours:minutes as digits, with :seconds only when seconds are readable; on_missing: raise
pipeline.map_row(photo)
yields 7:16
